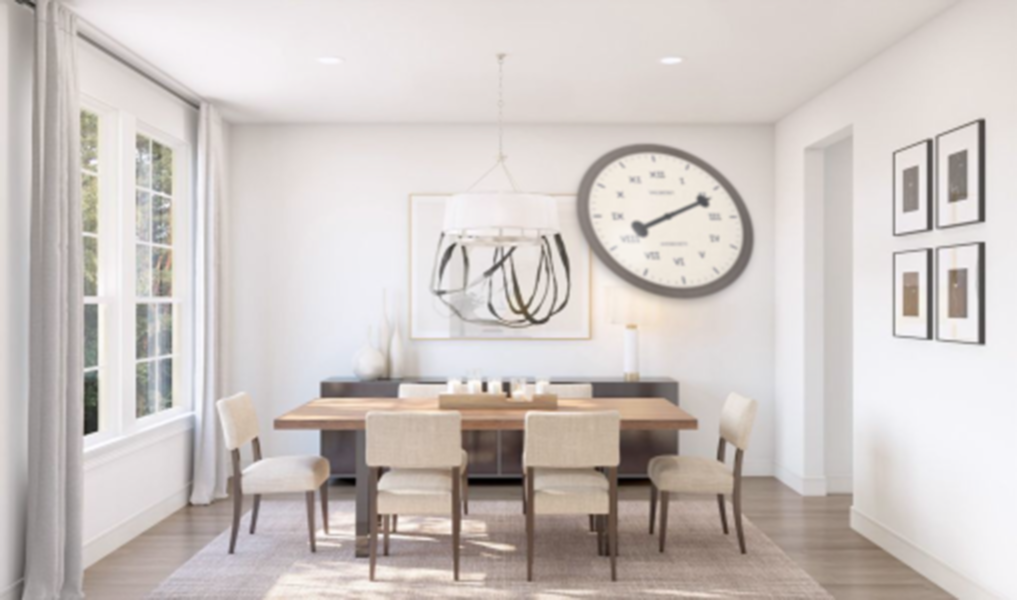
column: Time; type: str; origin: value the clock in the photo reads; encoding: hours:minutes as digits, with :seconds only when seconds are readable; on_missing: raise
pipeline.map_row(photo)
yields 8:11
